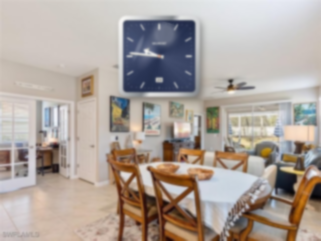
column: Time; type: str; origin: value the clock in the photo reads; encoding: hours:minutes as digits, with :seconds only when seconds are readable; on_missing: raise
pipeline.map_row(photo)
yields 9:46
